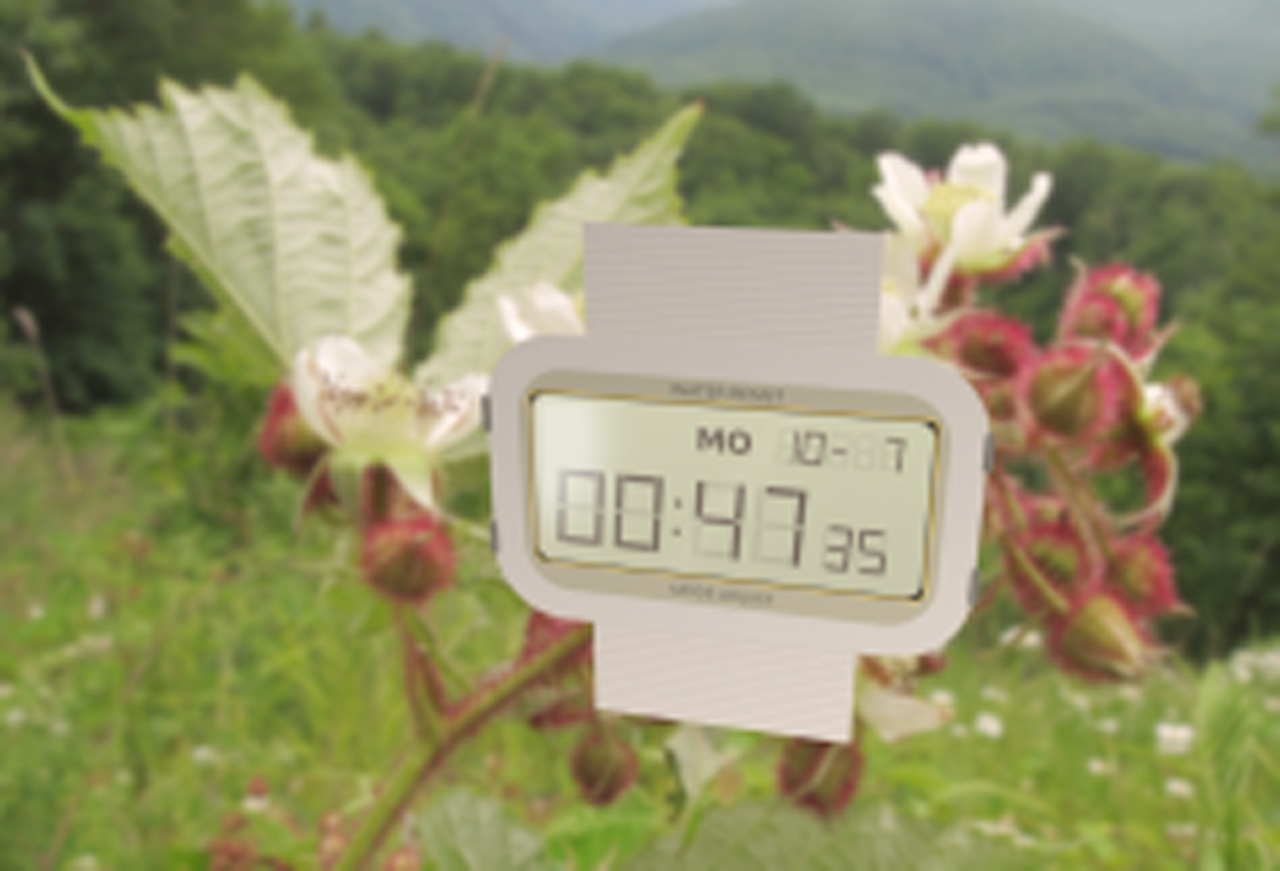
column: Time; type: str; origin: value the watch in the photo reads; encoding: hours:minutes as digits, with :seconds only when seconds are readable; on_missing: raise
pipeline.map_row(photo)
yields 0:47:35
